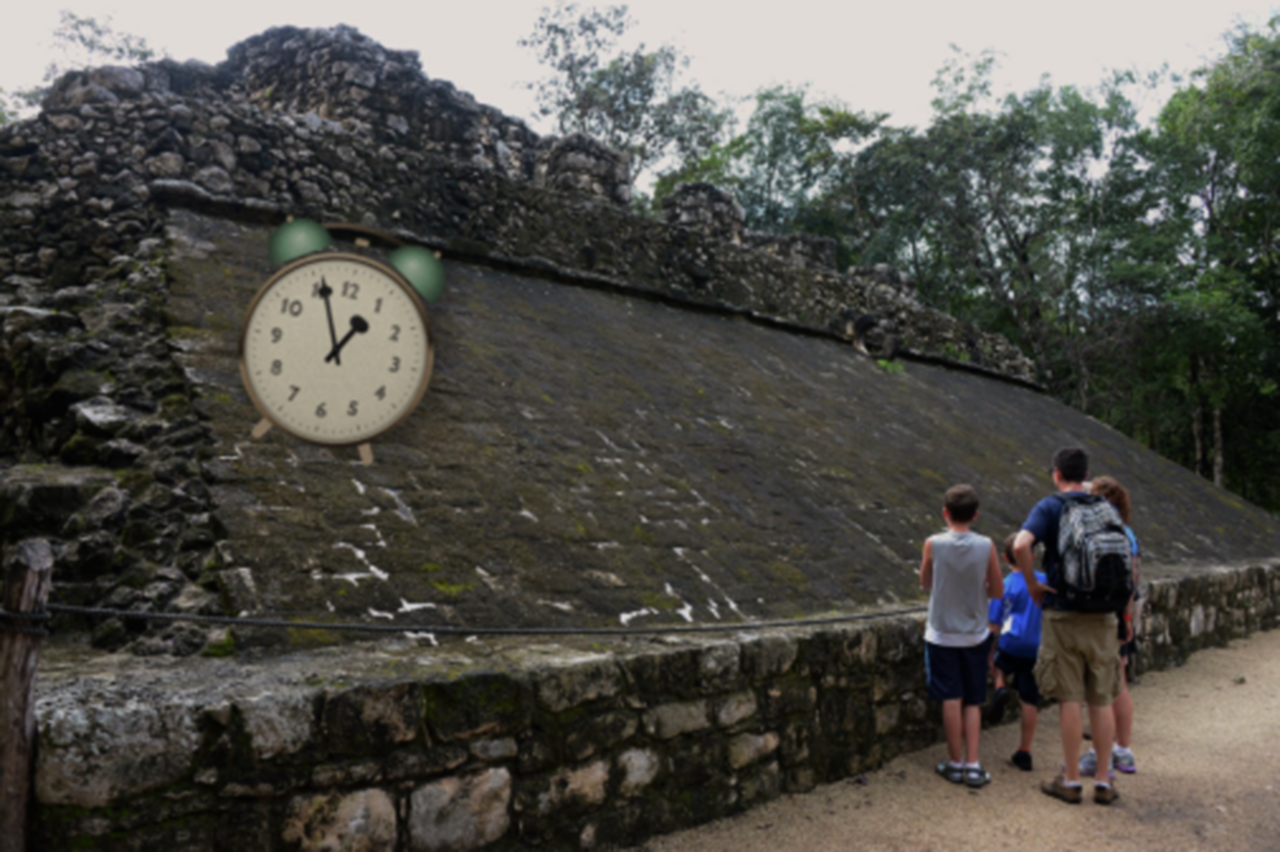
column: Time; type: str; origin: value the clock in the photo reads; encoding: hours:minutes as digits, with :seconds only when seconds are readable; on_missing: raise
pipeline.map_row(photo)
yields 12:56
